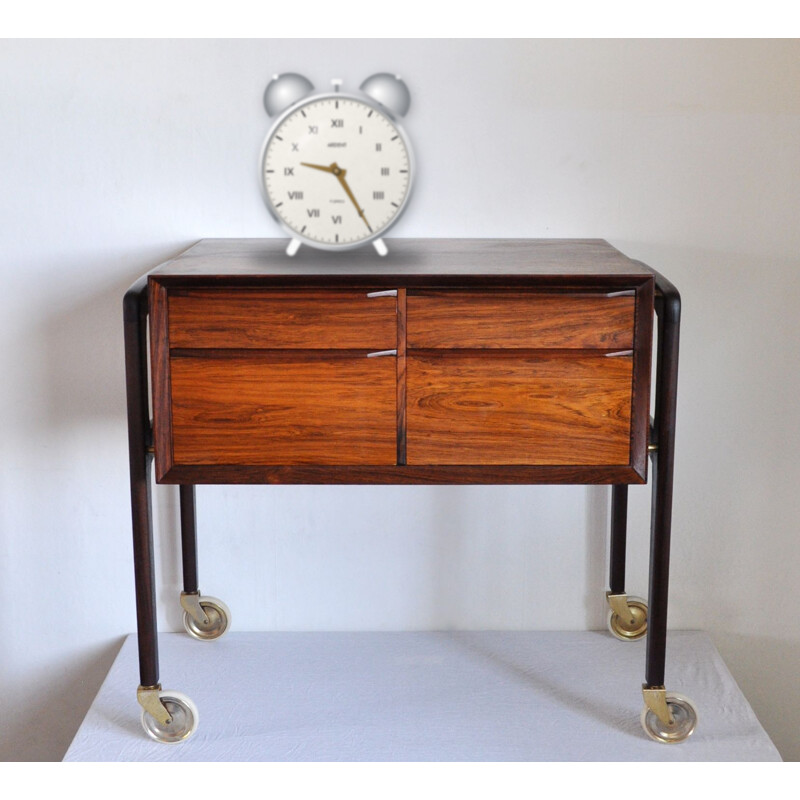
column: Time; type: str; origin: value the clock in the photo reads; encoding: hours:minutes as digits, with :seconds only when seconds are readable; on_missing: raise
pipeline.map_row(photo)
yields 9:25
